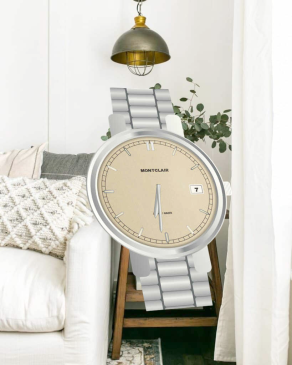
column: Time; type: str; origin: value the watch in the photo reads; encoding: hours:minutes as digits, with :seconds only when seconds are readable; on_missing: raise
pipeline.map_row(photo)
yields 6:31
